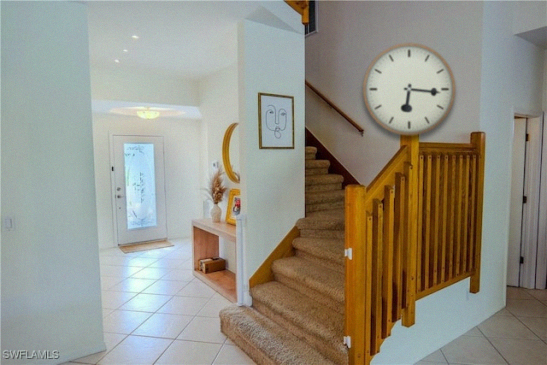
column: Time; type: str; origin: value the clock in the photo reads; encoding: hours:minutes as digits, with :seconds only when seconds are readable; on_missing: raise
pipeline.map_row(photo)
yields 6:16
